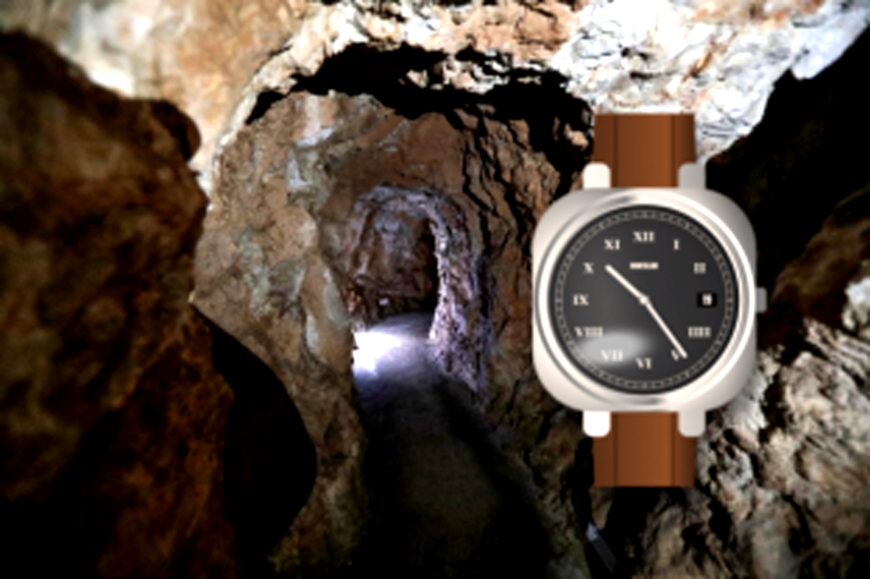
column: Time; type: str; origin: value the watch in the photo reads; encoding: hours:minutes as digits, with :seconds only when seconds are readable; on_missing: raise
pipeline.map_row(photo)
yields 10:24
